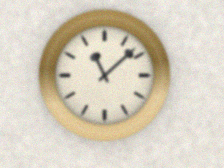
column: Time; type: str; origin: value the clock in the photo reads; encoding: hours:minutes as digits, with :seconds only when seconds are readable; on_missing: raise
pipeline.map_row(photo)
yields 11:08
